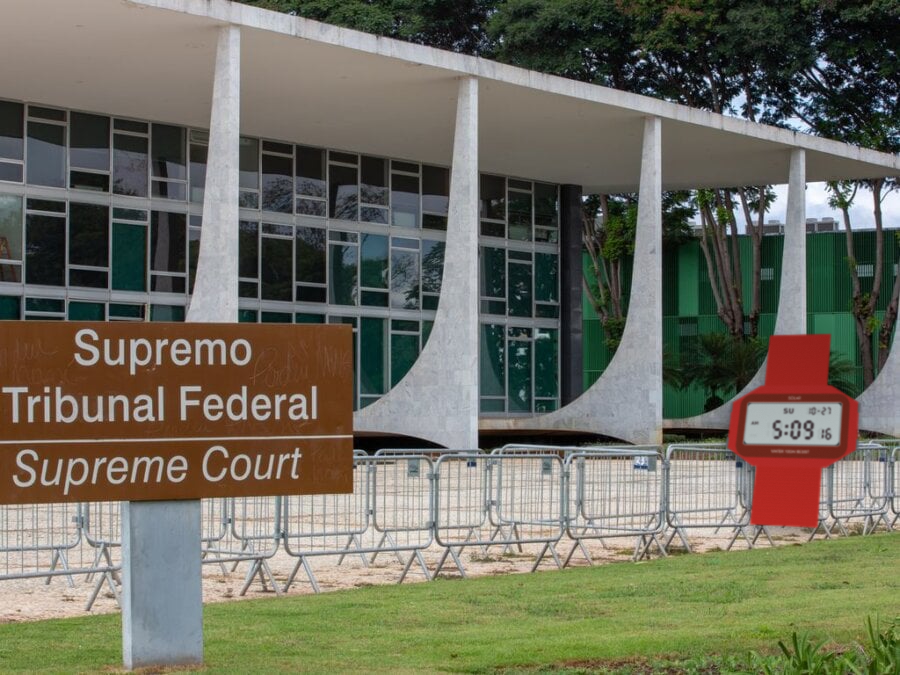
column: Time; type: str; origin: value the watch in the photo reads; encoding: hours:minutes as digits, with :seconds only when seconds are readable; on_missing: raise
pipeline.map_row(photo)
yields 5:09:16
